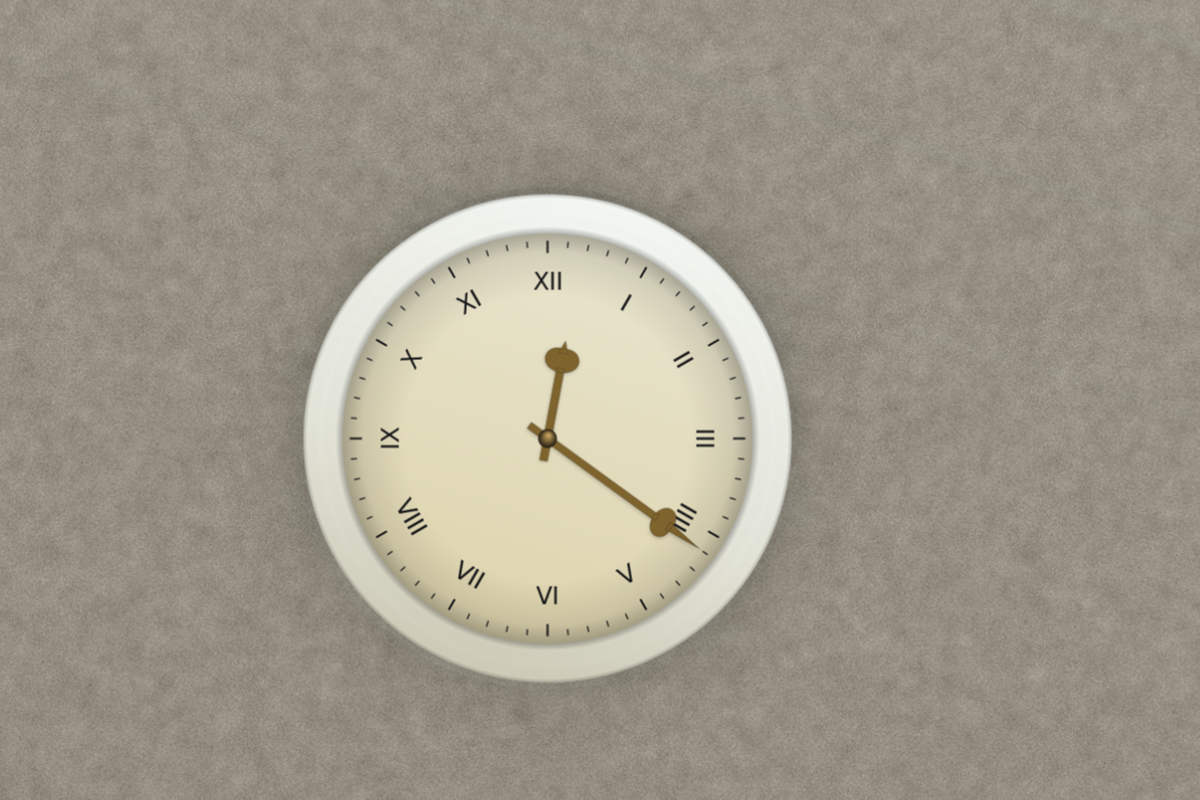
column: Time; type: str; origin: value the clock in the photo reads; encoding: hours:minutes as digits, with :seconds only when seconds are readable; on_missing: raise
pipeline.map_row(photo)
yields 12:21
